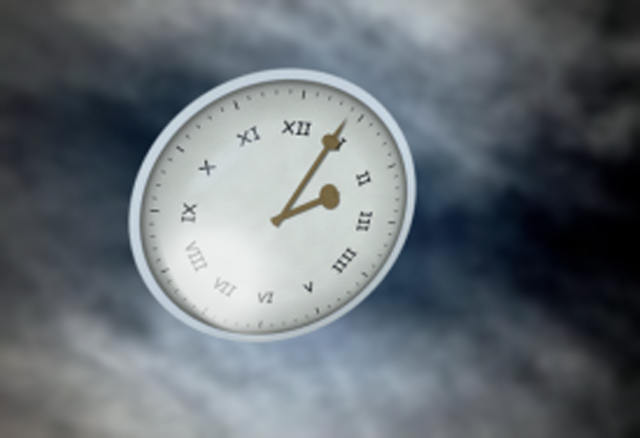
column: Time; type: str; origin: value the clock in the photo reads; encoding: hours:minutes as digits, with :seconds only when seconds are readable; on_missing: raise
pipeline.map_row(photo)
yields 2:04
